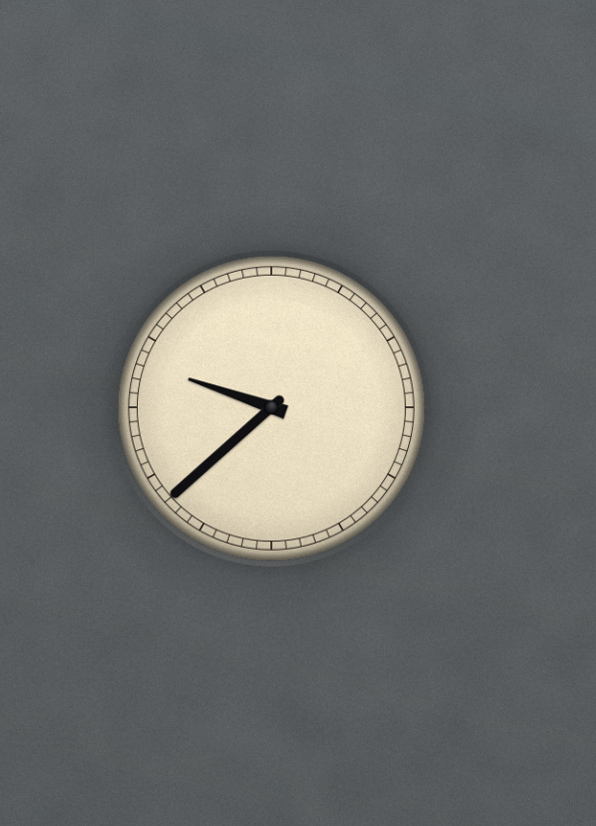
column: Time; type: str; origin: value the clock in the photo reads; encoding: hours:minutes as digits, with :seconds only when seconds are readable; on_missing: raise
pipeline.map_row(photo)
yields 9:38
